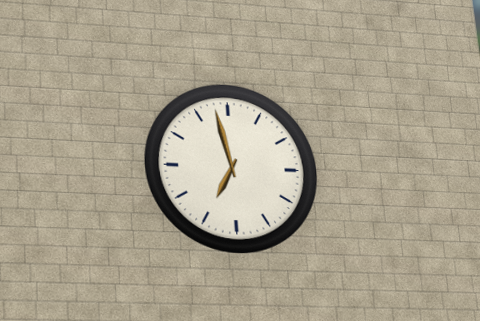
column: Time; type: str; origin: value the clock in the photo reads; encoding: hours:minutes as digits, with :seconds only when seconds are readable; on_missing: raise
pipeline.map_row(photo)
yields 6:58
